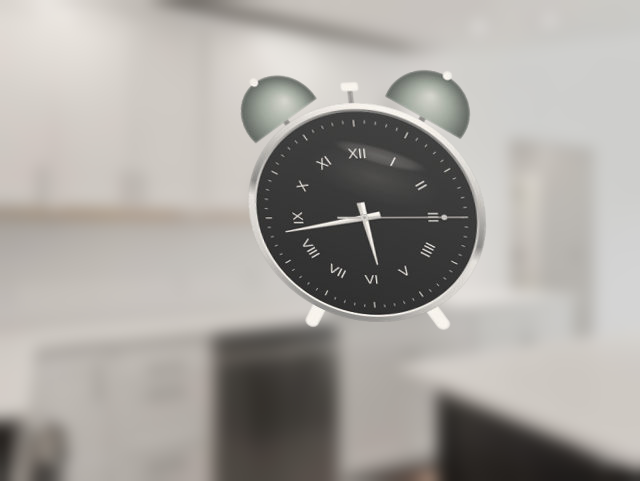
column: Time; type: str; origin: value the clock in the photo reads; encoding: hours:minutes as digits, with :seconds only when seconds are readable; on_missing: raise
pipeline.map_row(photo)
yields 5:43:15
